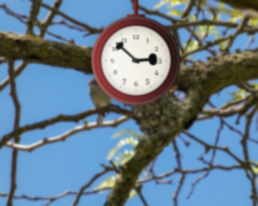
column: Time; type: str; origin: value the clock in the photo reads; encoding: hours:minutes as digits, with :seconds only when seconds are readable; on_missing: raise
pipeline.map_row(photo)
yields 2:52
